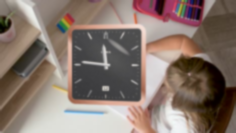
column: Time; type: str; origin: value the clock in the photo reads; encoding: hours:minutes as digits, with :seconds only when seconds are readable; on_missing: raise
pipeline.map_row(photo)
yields 11:46
